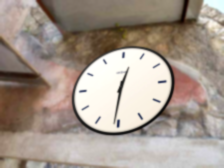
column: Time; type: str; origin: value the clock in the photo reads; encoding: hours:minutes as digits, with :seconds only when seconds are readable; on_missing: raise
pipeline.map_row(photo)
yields 12:31
